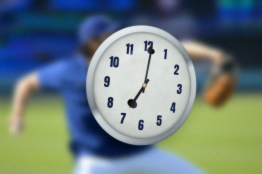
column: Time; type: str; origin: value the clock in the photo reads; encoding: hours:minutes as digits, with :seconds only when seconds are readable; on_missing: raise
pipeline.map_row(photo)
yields 7:01
